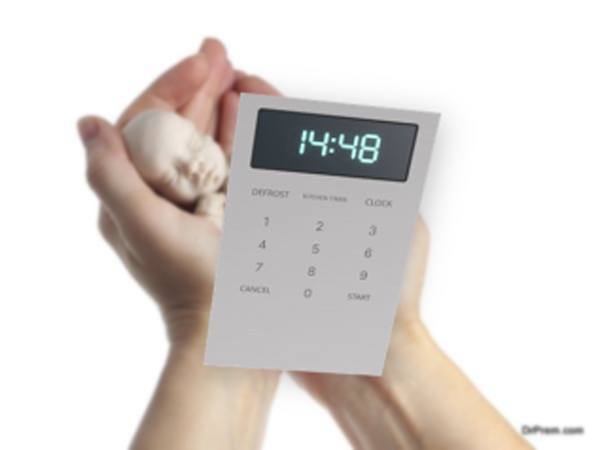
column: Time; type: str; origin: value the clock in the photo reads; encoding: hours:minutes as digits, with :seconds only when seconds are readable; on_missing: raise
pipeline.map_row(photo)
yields 14:48
